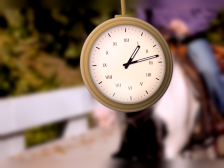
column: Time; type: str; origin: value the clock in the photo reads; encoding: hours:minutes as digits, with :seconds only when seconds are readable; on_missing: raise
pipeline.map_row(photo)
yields 1:13
